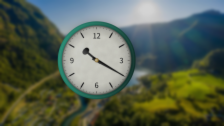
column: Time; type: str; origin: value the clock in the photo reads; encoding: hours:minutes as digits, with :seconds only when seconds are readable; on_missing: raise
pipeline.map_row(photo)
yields 10:20
